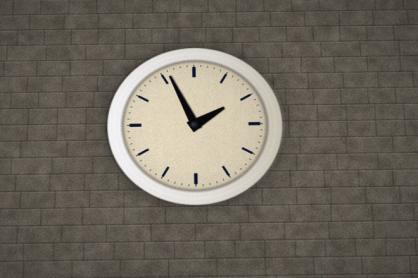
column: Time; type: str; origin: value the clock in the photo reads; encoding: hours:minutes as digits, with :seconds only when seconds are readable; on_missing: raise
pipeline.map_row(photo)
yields 1:56
